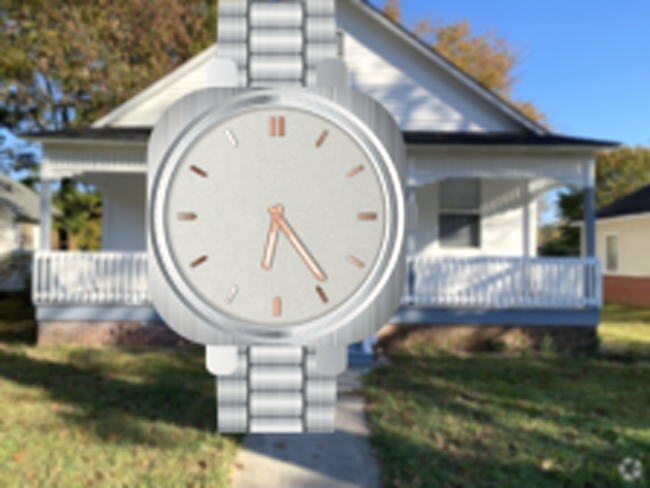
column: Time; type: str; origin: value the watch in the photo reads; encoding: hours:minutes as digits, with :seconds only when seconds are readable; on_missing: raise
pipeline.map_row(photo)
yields 6:24
